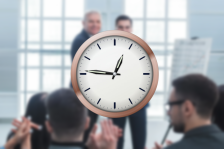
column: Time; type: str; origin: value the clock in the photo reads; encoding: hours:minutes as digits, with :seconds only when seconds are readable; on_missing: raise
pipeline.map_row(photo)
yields 12:46
